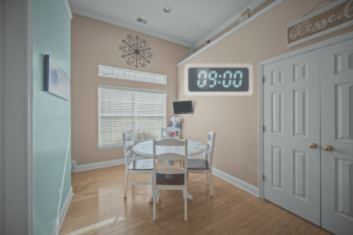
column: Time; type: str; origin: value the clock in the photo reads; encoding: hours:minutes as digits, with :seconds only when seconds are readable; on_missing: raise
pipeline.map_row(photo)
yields 9:00
